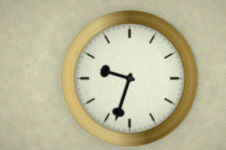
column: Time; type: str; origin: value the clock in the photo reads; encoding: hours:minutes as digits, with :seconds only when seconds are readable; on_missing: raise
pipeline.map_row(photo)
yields 9:33
